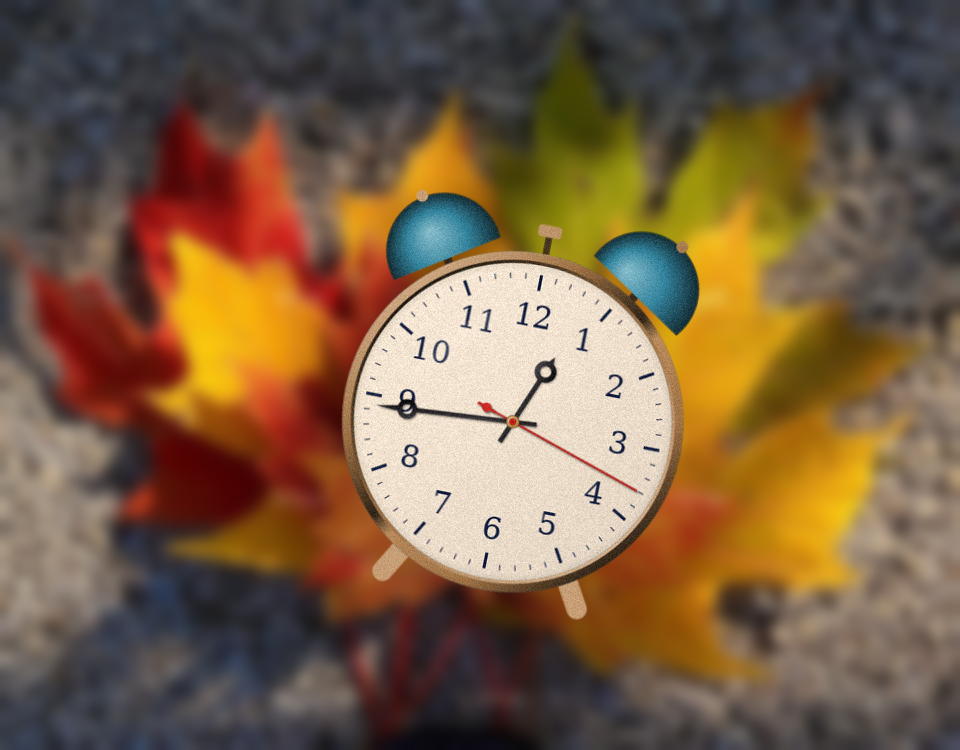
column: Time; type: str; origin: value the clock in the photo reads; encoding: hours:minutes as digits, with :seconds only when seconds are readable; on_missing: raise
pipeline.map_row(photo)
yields 12:44:18
